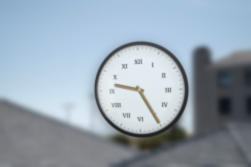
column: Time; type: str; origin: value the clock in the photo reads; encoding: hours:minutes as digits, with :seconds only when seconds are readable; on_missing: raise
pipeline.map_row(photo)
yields 9:25
